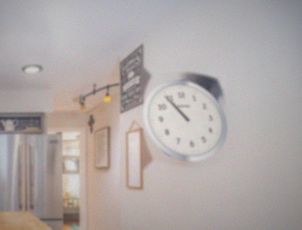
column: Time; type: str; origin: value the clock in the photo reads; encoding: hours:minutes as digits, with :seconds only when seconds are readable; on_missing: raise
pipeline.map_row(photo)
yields 10:54
